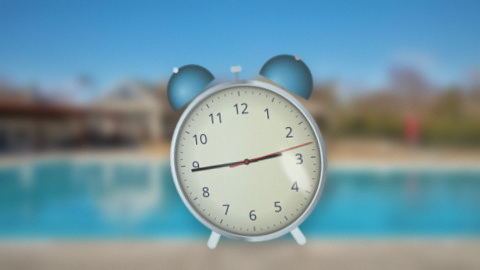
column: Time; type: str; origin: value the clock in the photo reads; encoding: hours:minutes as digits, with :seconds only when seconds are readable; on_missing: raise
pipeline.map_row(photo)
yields 2:44:13
